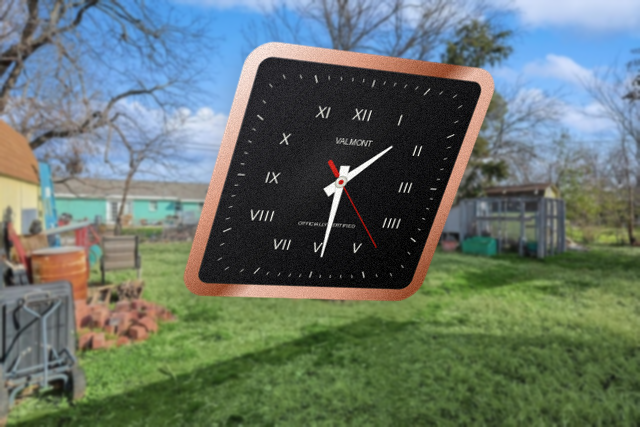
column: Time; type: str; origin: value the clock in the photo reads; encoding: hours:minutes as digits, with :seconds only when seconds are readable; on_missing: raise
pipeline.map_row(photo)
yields 1:29:23
